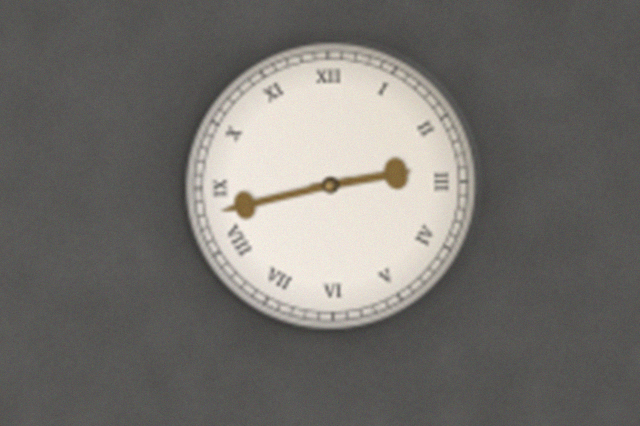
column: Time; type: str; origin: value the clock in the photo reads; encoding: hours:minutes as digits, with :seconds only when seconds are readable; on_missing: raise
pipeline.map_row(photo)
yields 2:43
